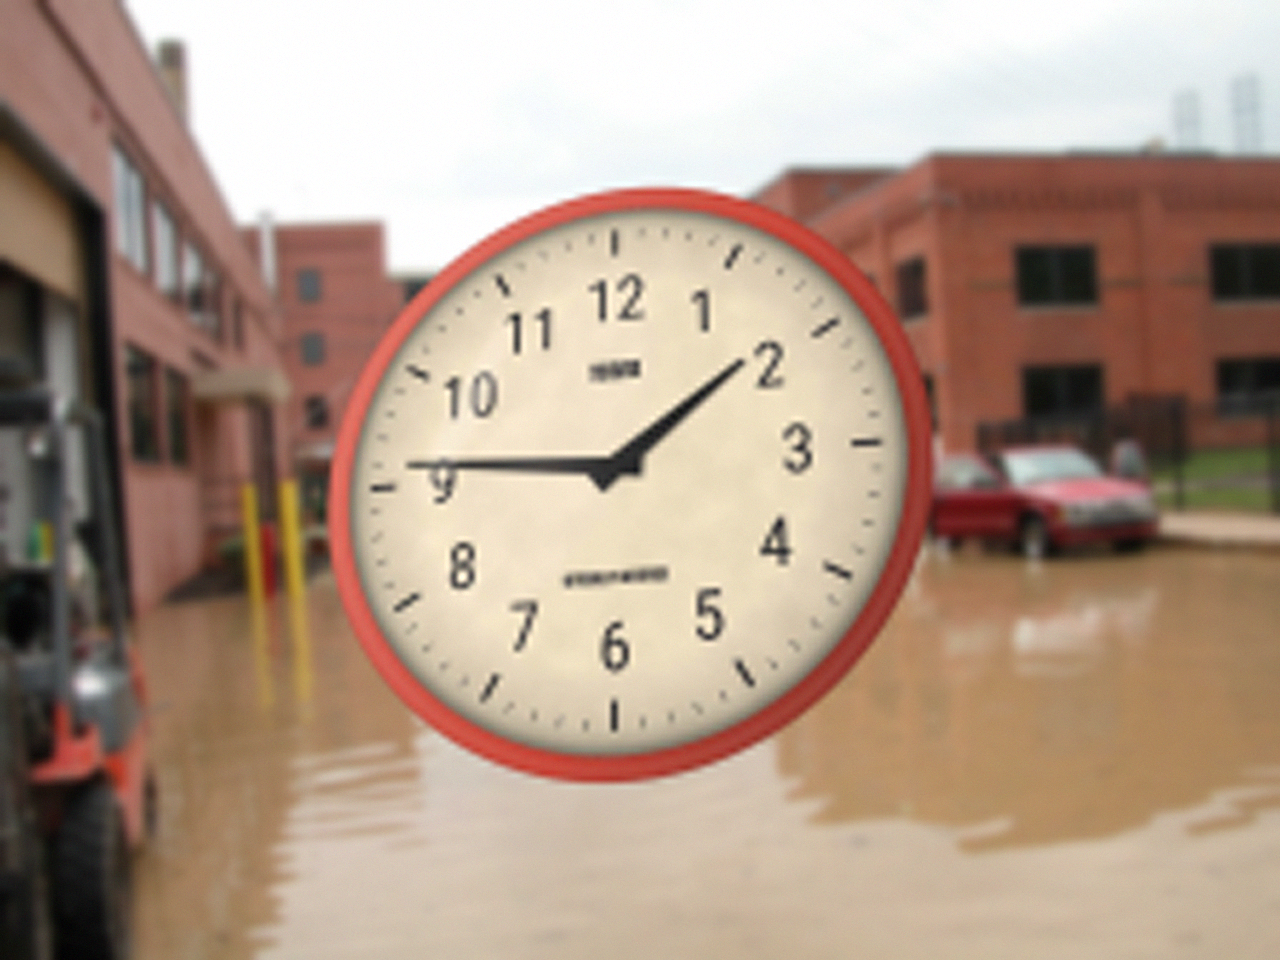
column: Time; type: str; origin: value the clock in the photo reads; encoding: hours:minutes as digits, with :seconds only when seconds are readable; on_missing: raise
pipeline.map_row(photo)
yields 1:46
